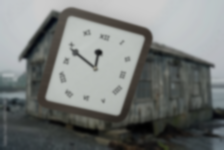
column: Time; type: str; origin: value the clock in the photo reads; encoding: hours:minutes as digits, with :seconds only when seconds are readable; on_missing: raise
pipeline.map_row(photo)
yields 11:49
